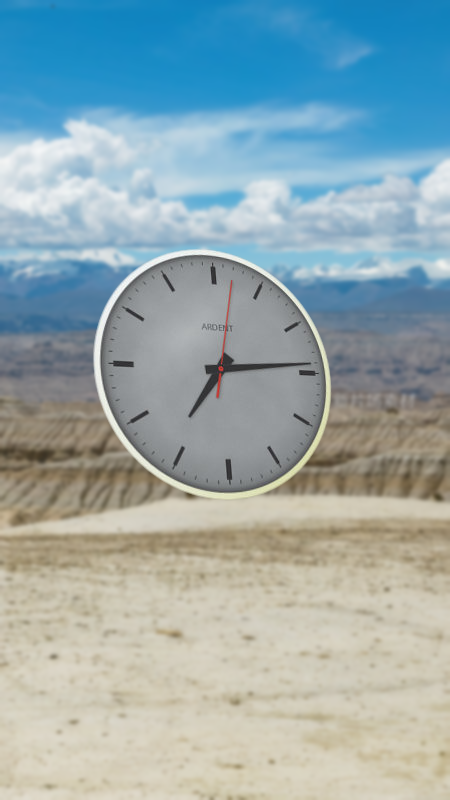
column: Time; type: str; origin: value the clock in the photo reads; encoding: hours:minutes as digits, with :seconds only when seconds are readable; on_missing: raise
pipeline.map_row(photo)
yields 7:14:02
